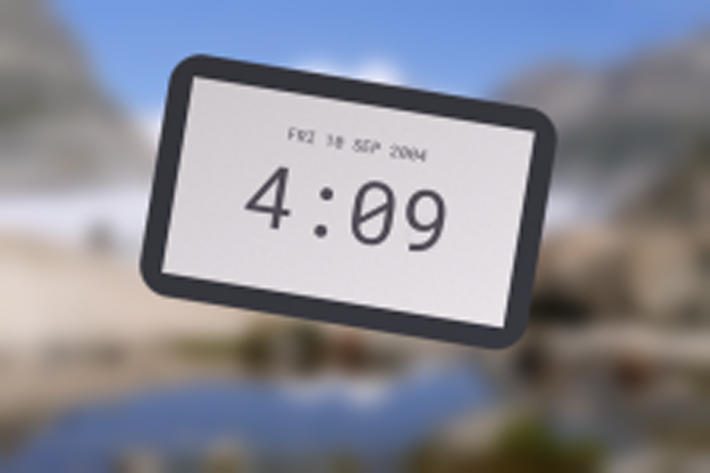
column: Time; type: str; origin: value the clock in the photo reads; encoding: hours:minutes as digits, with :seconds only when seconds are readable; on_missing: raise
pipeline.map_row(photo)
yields 4:09
